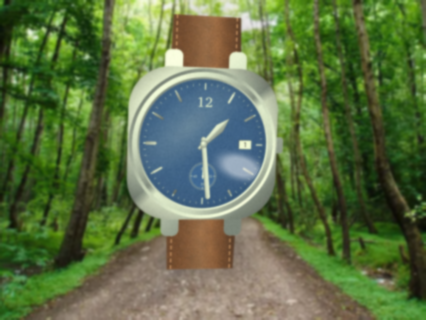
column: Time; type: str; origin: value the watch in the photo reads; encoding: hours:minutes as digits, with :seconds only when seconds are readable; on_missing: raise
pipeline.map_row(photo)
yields 1:29
